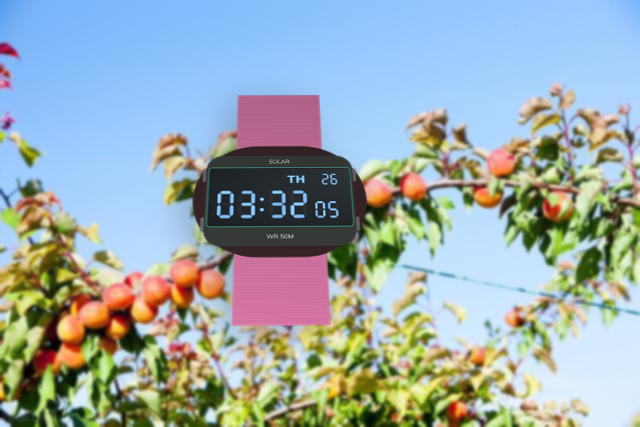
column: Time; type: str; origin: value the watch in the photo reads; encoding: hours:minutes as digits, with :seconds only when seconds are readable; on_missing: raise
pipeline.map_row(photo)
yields 3:32:05
